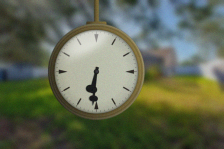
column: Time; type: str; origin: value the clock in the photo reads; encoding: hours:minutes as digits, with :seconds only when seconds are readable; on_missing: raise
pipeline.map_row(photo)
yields 6:31
